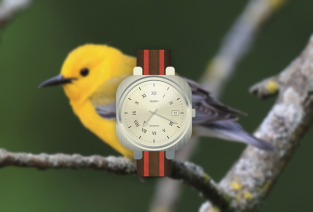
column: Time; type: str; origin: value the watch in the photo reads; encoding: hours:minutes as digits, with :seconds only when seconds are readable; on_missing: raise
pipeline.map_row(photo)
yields 7:19
